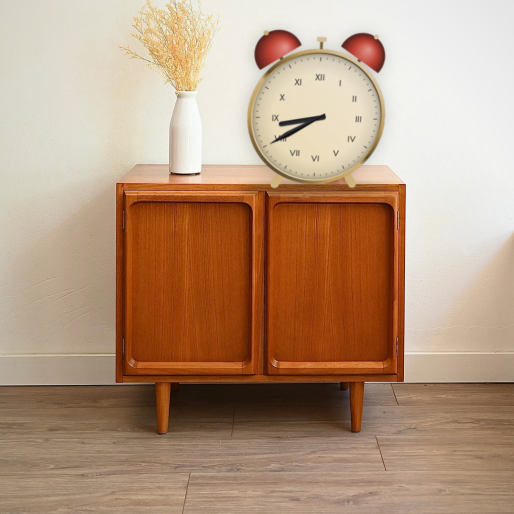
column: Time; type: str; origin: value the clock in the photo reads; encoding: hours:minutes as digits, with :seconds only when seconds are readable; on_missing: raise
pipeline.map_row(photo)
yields 8:40
